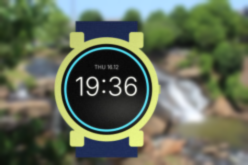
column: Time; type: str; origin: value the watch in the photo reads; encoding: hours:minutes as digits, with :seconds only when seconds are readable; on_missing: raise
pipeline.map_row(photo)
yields 19:36
